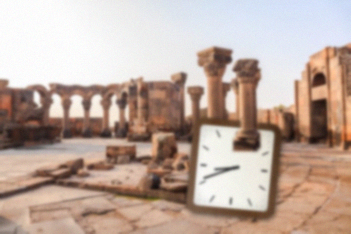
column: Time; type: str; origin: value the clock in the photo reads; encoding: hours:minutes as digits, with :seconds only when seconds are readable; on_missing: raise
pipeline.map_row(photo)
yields 8:41
